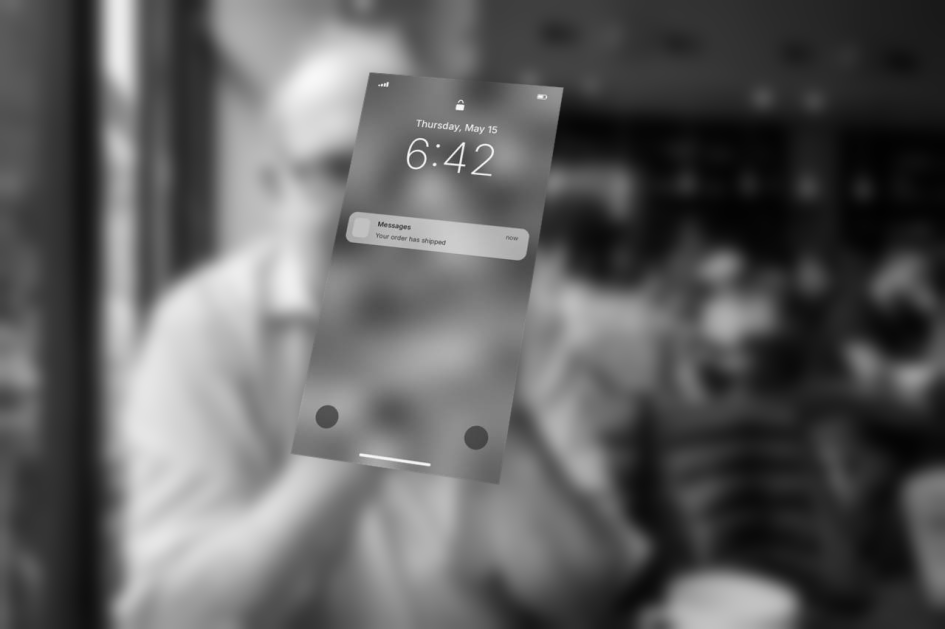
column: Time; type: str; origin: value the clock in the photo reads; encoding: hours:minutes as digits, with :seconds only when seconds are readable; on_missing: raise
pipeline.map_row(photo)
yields 6:42
